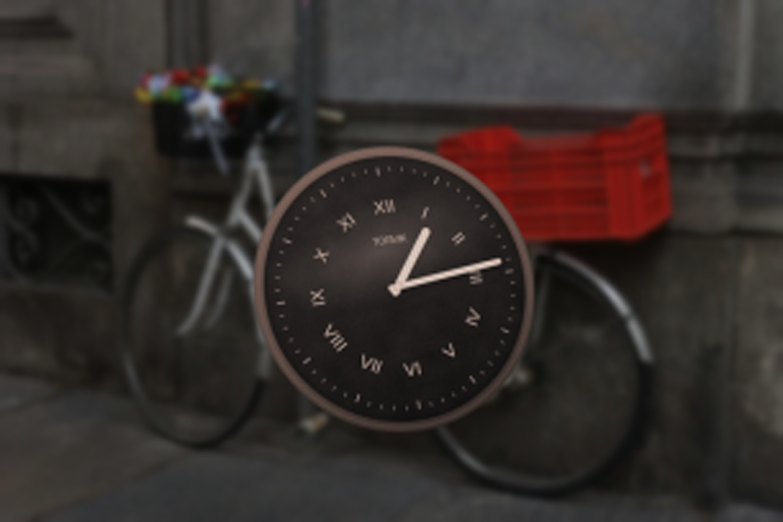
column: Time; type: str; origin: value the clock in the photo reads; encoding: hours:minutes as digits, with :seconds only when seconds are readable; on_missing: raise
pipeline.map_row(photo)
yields 1:14
